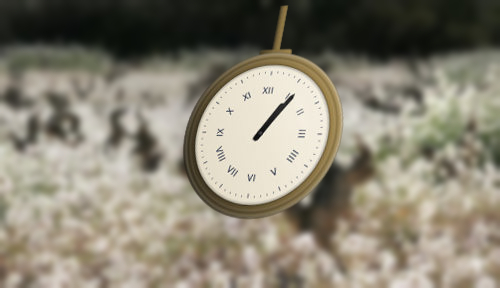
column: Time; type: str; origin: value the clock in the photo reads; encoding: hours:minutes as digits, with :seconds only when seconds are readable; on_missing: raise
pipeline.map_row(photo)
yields 1:06
